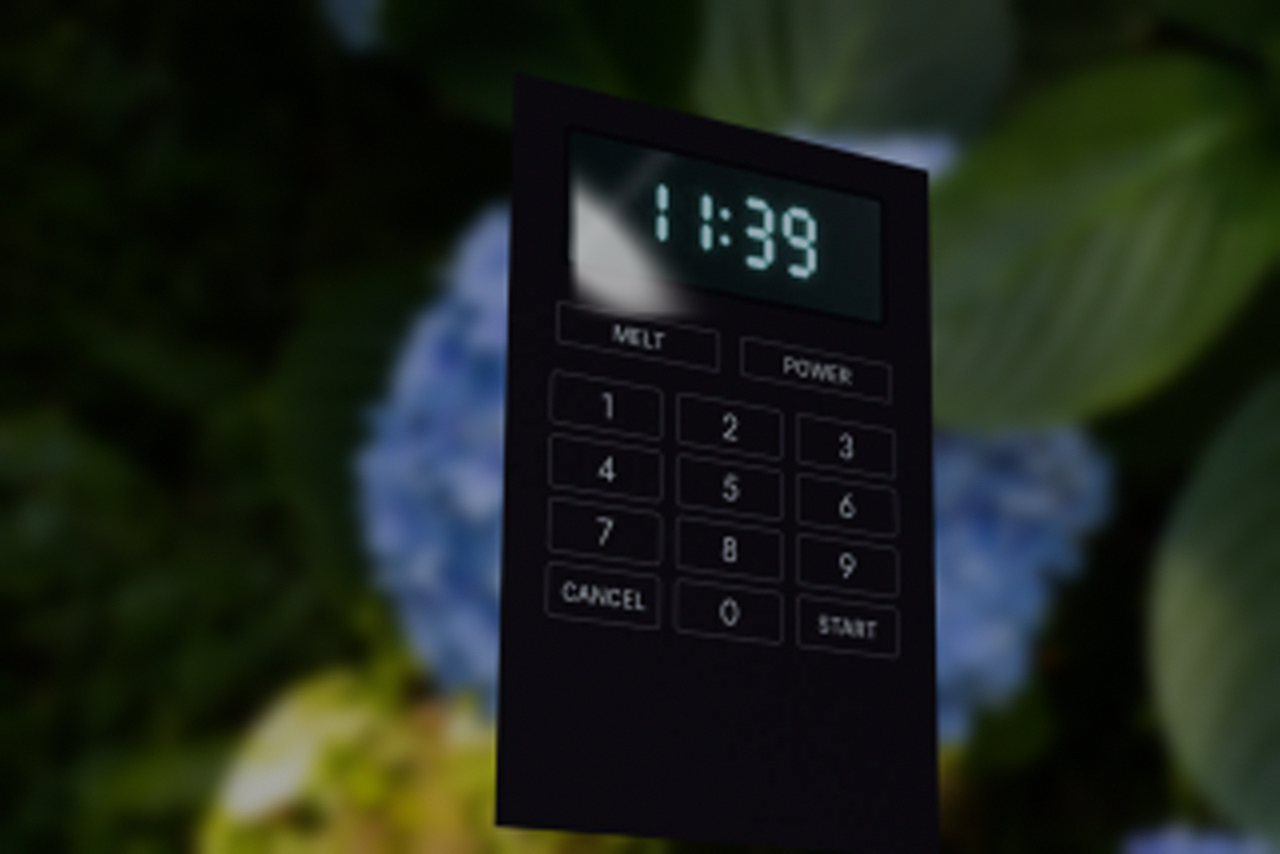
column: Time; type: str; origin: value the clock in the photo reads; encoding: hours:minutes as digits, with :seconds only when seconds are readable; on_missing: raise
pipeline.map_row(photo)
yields 11:39
